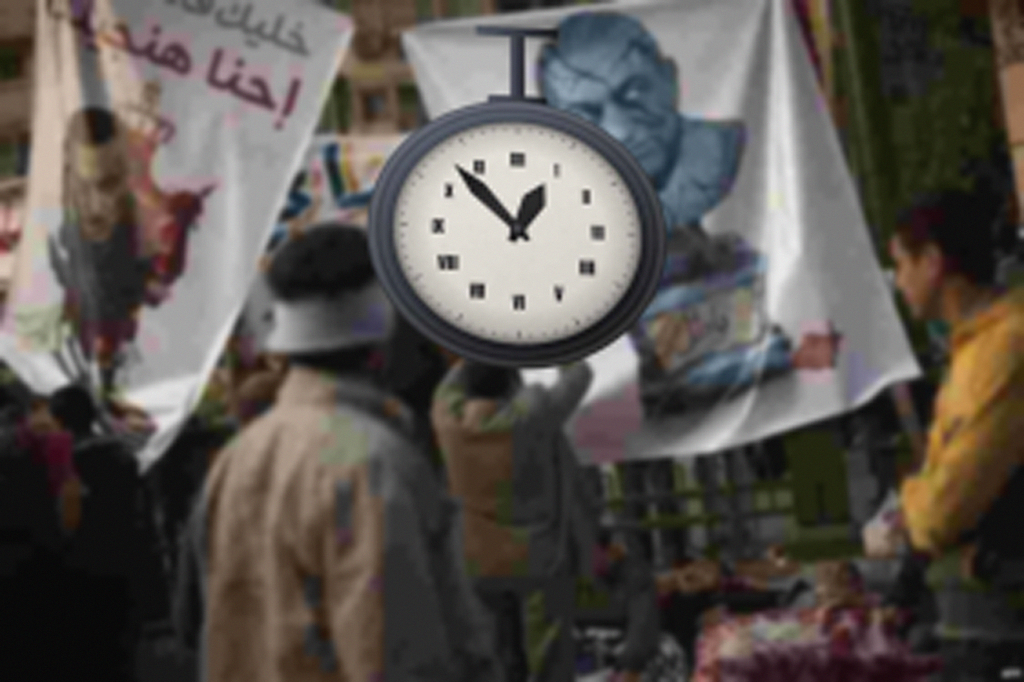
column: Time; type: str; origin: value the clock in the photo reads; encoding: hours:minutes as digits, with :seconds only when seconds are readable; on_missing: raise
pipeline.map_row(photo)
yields 12:53
